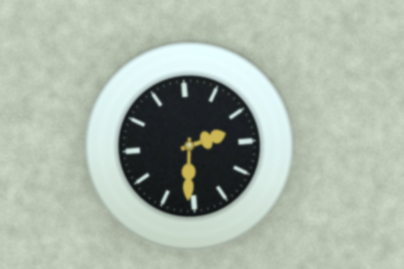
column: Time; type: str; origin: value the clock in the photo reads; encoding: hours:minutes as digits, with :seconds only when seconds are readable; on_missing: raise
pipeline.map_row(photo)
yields 2:31
